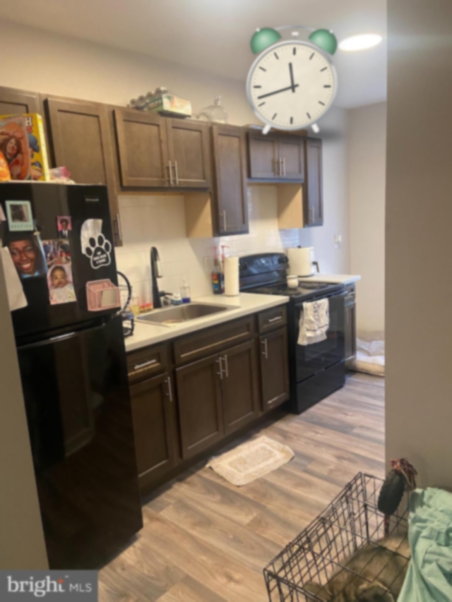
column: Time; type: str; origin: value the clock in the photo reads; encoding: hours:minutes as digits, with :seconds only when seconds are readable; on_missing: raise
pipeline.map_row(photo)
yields 11:42
